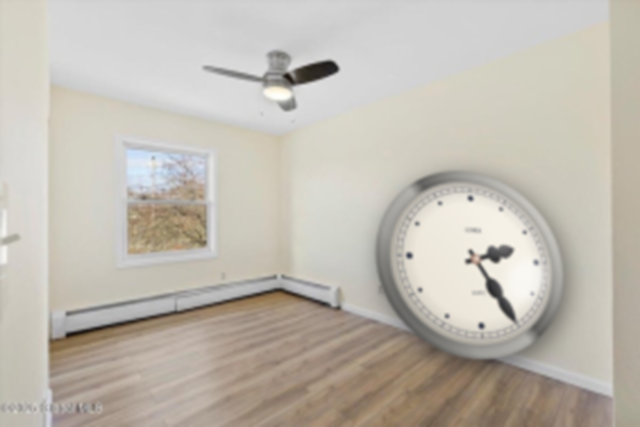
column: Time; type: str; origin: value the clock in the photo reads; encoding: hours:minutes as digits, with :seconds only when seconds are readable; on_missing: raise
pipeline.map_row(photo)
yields 2:25
